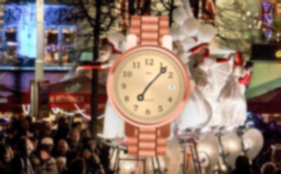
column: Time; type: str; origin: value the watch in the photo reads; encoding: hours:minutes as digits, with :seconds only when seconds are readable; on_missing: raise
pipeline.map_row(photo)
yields 7:07
